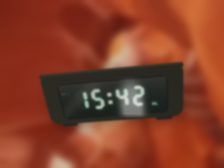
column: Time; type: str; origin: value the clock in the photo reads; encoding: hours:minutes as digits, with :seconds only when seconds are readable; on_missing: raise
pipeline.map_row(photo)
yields 15:42
